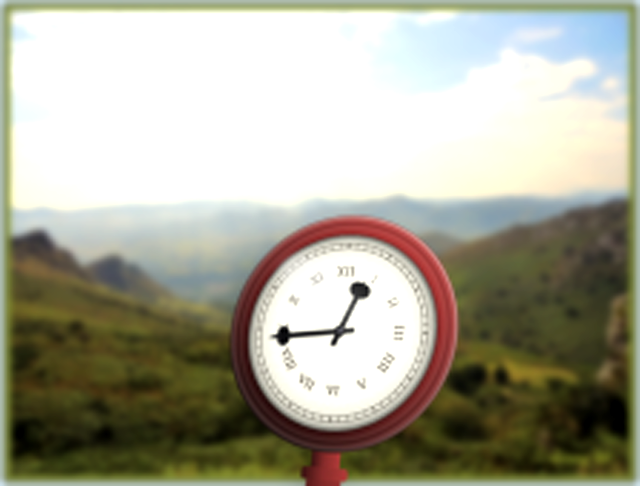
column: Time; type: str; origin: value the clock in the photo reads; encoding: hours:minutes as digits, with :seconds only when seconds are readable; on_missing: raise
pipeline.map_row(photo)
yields 12:44
